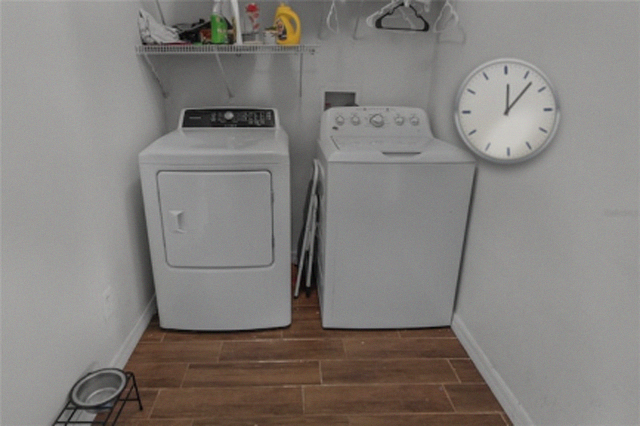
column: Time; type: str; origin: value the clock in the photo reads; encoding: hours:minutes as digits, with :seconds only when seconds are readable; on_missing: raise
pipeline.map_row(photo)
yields 12:07
